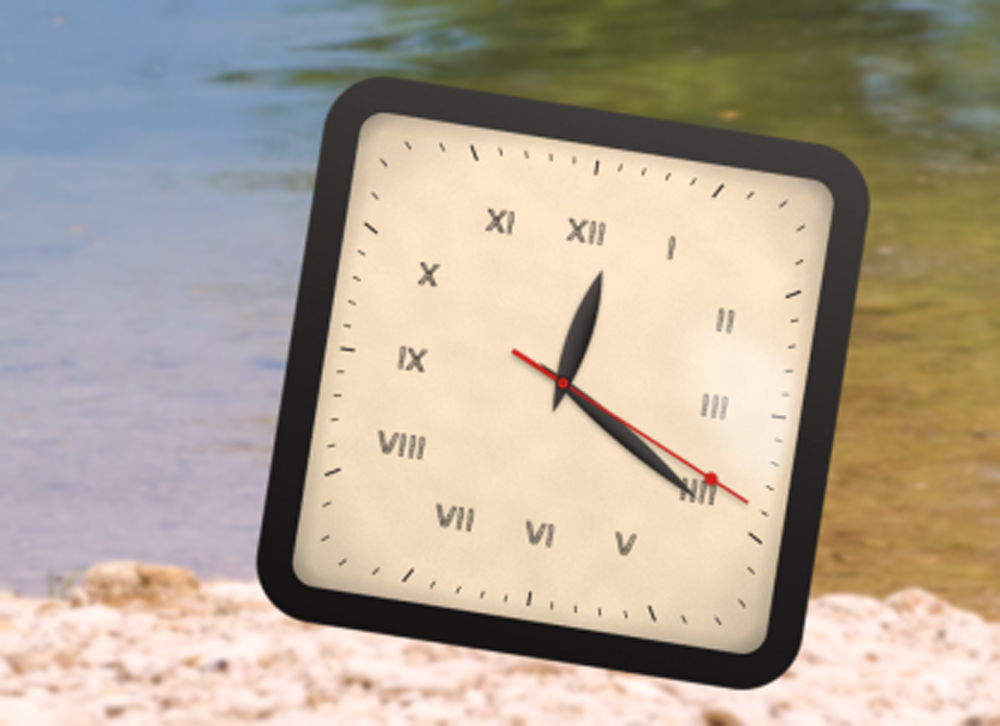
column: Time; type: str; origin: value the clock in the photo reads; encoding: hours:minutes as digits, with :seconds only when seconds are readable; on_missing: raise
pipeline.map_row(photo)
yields 12:20:19
